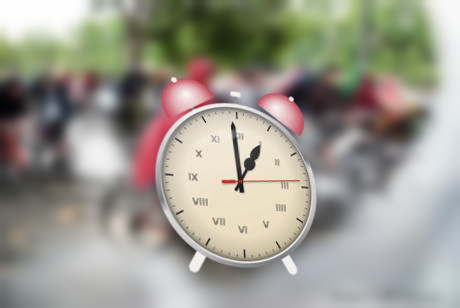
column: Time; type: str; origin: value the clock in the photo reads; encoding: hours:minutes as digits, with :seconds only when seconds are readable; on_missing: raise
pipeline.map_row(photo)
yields 12:59:14
